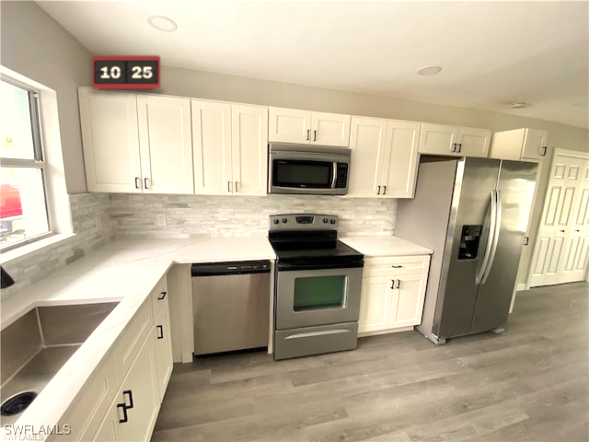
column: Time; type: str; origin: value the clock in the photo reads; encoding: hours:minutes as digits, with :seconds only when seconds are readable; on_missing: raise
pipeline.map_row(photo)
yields 10:25
